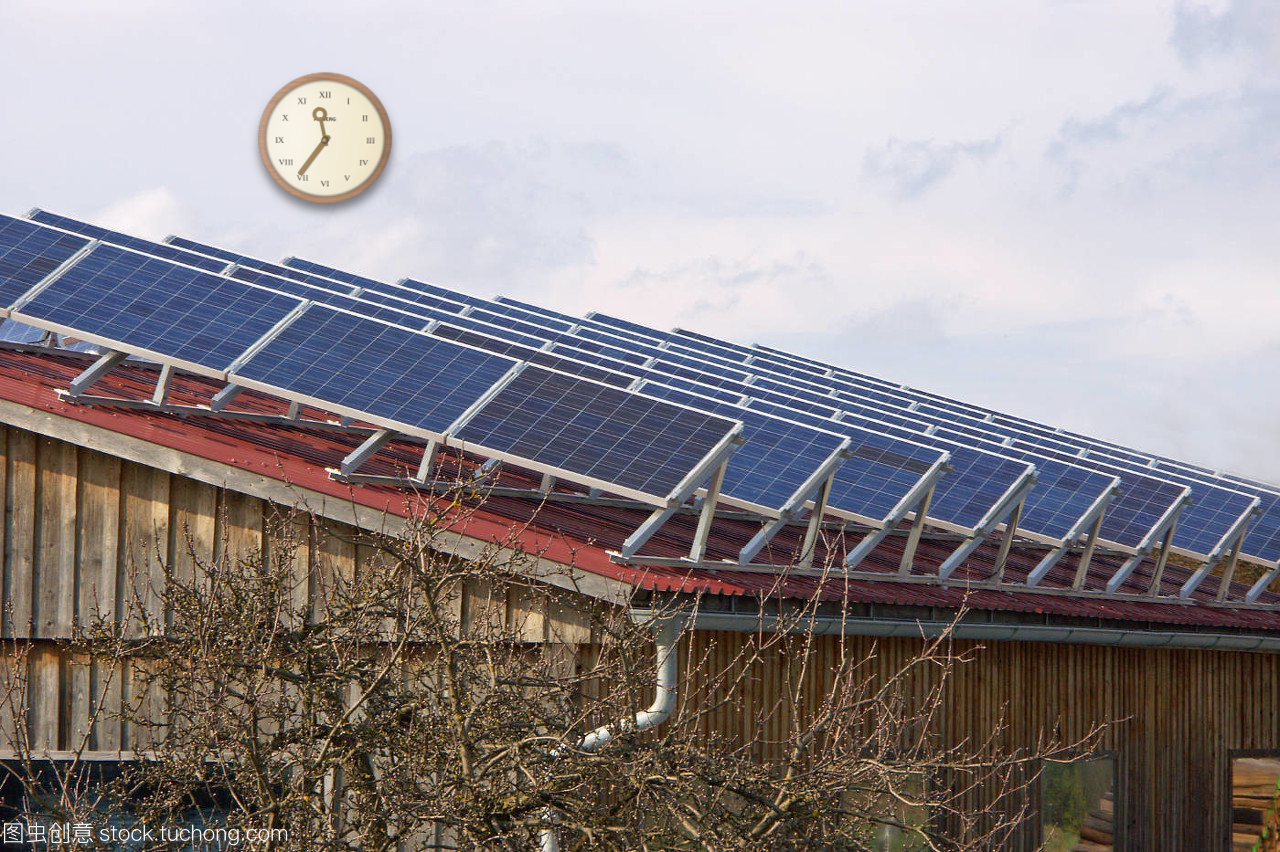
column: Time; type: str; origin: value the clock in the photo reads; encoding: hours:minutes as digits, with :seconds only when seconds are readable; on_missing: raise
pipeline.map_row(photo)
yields 11:36
